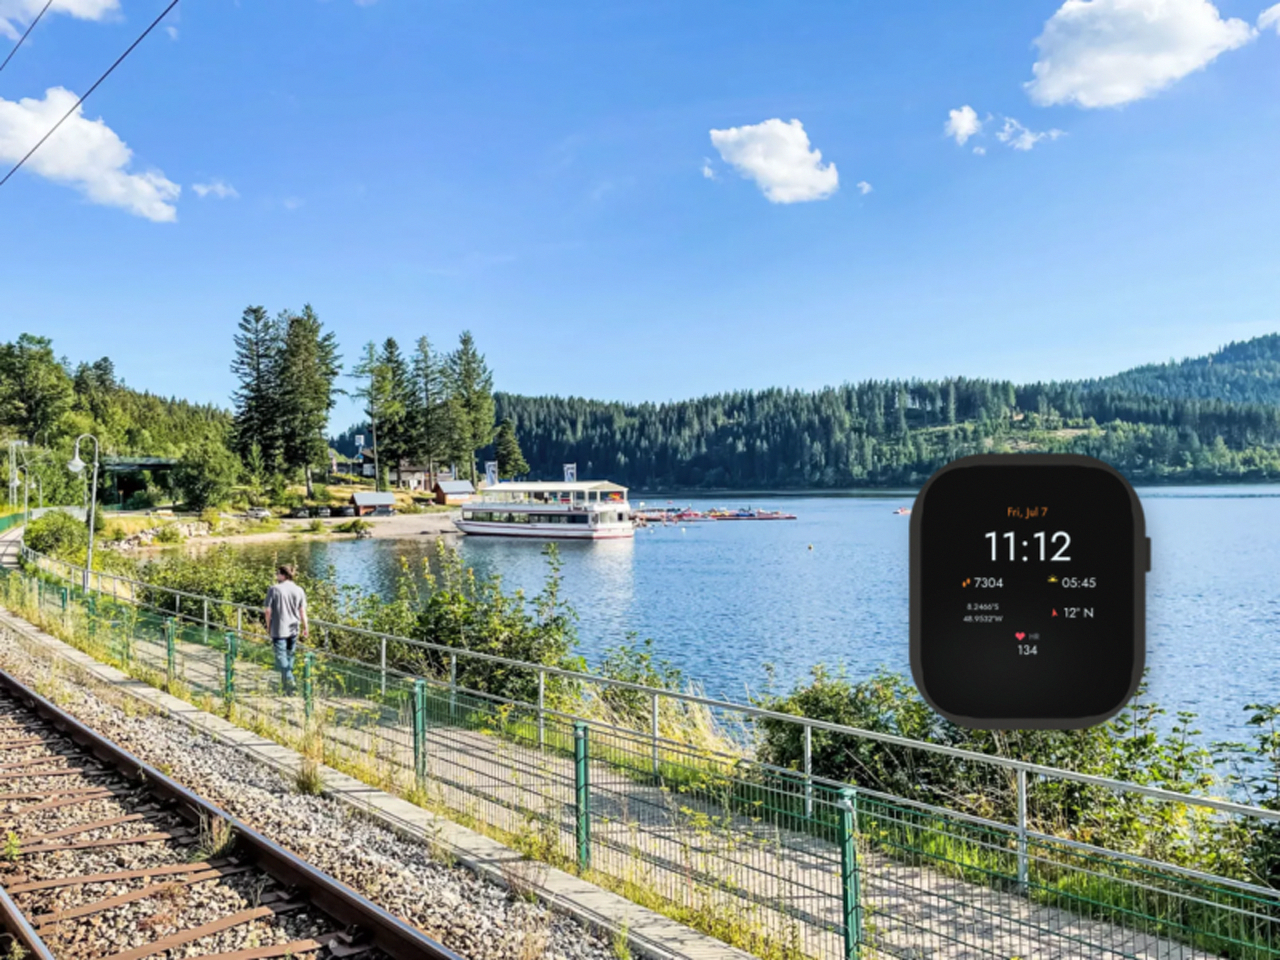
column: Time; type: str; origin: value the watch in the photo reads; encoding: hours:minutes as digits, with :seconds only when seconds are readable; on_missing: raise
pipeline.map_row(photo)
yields 11:12
